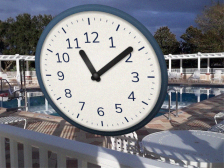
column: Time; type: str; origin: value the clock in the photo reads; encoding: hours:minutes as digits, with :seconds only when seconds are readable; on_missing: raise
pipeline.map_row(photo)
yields 11:09
